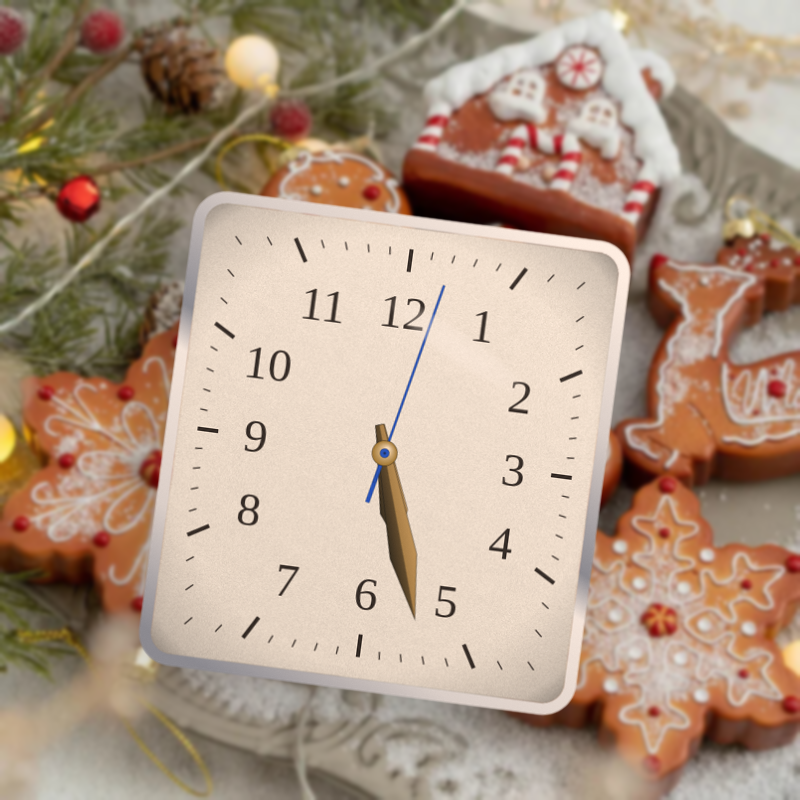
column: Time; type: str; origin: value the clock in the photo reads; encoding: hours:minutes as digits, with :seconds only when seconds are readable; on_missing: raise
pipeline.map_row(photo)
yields 5:27:02
